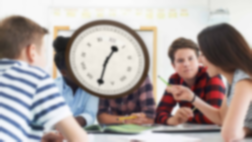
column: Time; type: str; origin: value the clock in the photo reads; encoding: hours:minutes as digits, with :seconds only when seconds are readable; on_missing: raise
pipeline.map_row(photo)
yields 12:30
